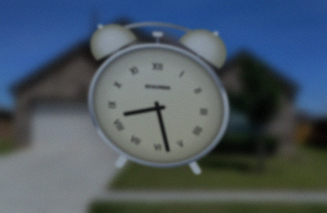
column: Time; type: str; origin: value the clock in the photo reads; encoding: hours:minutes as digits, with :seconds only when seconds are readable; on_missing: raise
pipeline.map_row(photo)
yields 8:28
